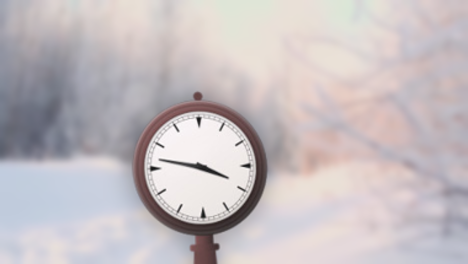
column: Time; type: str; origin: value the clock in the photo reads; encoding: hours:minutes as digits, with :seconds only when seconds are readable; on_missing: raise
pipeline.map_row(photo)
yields 3:47
